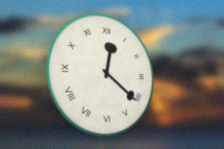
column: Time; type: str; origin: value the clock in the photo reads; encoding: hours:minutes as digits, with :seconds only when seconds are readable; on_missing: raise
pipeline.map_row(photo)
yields 12:21
